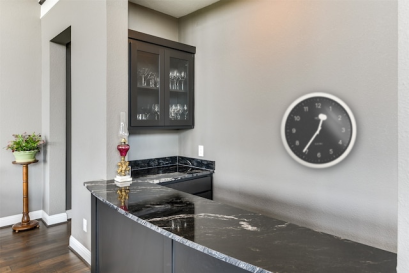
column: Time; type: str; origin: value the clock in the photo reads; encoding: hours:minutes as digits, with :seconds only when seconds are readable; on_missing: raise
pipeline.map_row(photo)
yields 12:36
